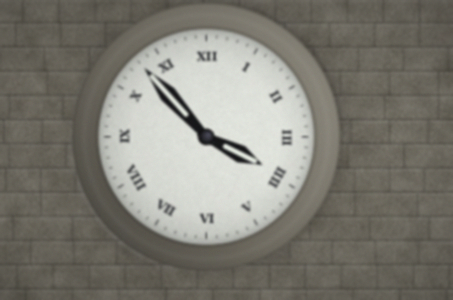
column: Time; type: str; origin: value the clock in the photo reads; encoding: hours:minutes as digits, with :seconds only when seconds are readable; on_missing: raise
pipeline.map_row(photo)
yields 3:53
